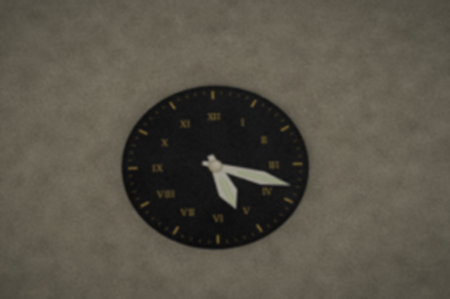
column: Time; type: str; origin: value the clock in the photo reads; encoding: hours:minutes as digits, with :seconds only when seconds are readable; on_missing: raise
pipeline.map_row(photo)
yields 5:18
